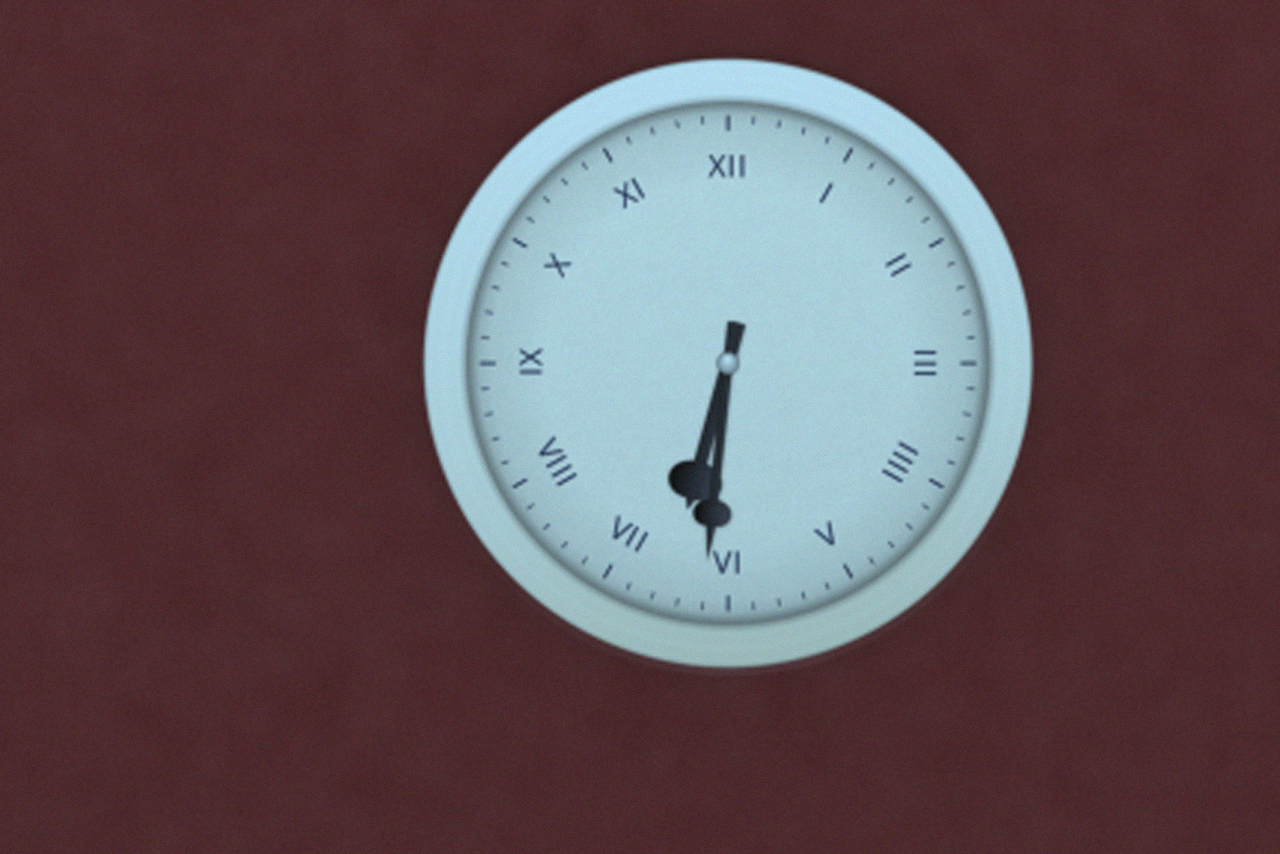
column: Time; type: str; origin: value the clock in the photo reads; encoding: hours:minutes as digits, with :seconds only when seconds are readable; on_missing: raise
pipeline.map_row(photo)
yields 6:31
